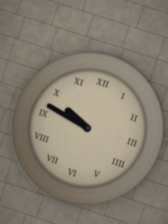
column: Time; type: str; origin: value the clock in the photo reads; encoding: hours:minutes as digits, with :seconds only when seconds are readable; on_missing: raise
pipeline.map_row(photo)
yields 9:47
